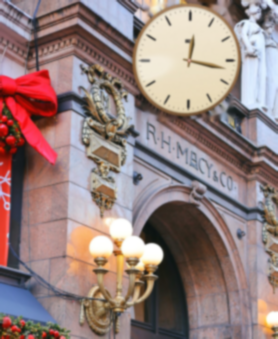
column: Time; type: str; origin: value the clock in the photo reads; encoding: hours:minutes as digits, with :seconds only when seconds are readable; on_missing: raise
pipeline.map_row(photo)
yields 12:17
